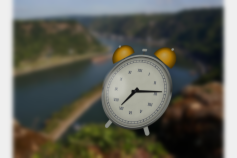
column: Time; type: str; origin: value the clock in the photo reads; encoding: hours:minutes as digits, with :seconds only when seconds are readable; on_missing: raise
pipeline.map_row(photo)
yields 7:14
